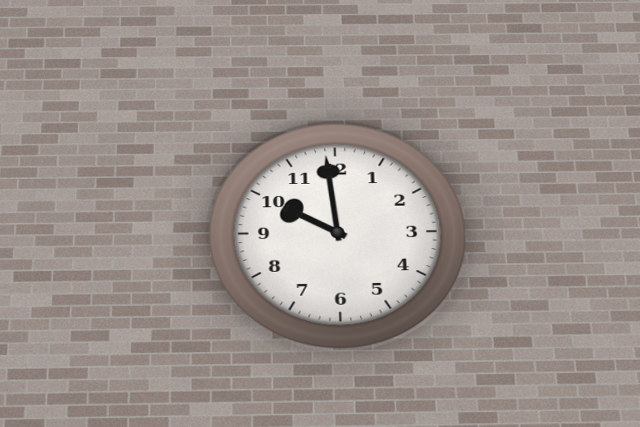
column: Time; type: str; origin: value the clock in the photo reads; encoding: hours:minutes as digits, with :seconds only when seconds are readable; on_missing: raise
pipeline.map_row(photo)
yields 9:59
